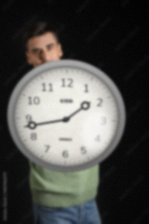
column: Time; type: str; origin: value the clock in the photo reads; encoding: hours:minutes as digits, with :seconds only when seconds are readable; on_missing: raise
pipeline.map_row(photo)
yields 1:43
